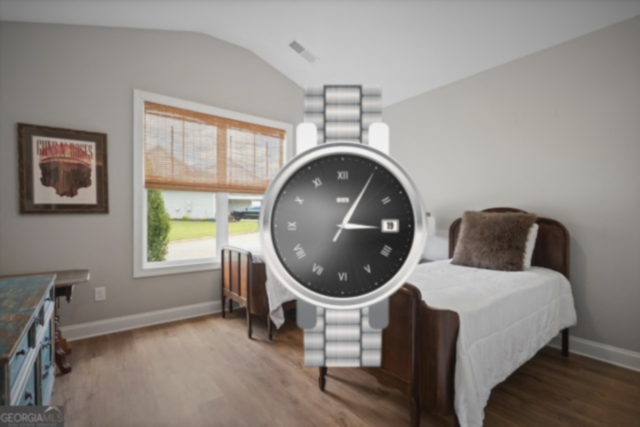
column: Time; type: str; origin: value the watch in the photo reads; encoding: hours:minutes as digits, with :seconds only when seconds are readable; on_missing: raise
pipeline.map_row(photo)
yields 3:05:05
